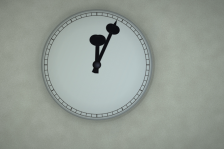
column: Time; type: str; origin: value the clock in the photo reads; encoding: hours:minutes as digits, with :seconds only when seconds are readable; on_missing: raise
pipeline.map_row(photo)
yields 12:04
